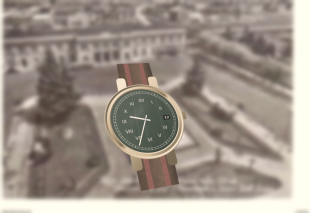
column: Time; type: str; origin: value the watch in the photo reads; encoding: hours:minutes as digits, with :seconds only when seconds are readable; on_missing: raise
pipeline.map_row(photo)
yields 9:34
